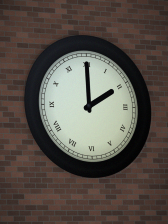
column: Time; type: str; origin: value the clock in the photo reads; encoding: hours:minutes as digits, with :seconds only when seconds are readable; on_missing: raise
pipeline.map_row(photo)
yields 2:00
